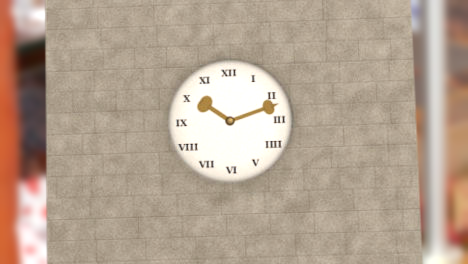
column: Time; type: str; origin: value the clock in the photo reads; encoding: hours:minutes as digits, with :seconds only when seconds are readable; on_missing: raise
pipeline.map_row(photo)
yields 10:12
